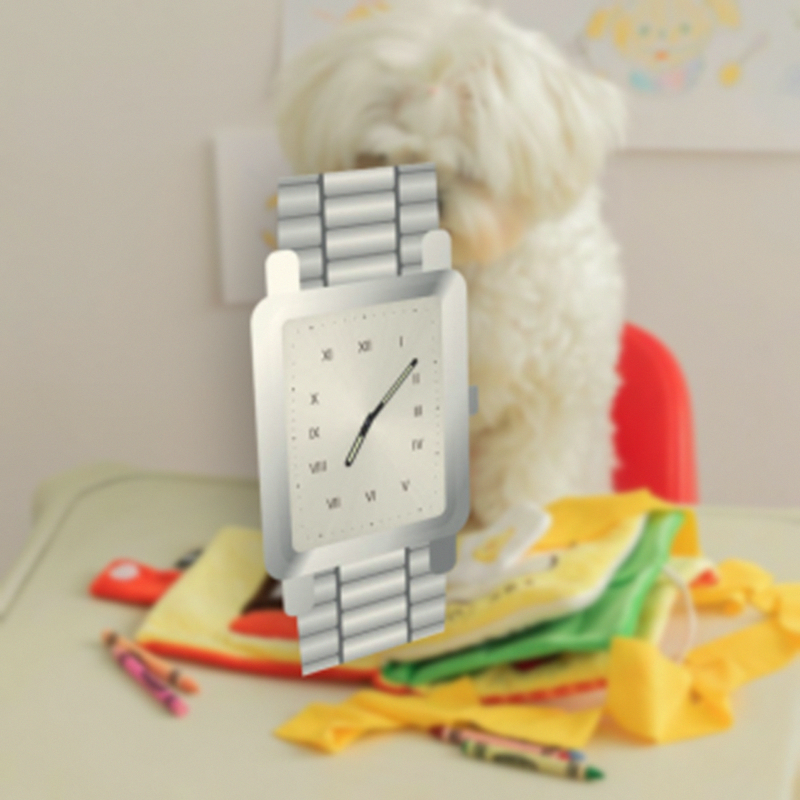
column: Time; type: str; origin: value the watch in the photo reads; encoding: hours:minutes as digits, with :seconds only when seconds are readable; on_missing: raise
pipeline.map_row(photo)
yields 7:08
